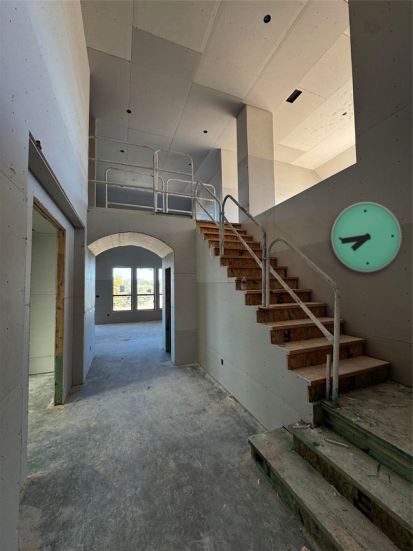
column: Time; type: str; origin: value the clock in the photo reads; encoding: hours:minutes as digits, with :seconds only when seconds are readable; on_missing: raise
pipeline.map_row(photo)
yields 7:44
